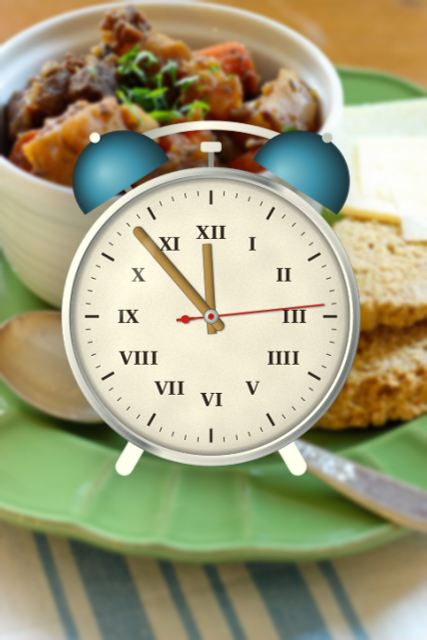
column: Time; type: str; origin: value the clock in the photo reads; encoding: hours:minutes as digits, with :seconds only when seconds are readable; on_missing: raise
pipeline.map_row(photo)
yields 11:53:14
